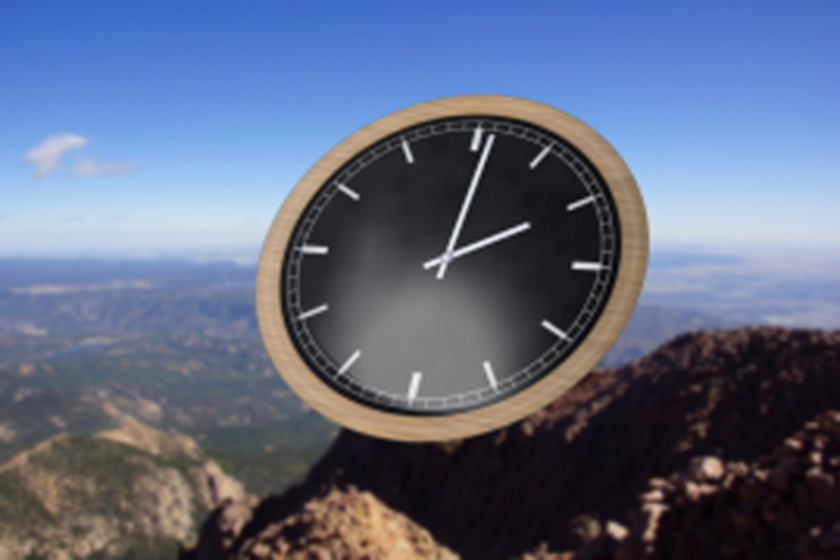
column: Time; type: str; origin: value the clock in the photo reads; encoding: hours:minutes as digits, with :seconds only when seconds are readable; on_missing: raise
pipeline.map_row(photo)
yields 2:01
